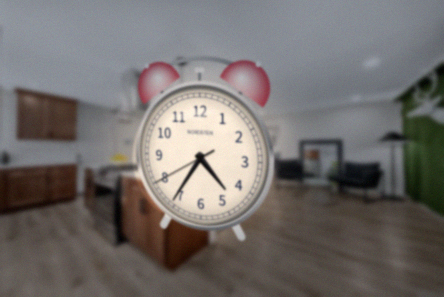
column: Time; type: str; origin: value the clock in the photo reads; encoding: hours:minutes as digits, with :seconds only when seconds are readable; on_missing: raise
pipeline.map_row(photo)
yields 4:35:40
